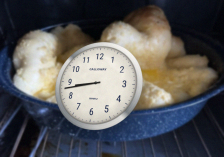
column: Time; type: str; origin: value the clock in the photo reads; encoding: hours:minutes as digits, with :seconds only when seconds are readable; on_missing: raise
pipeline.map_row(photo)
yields 8:43
